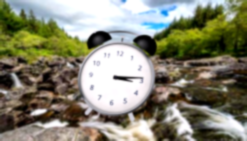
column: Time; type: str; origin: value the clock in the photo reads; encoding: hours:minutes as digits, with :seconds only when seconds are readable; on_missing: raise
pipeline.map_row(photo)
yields 3:14
